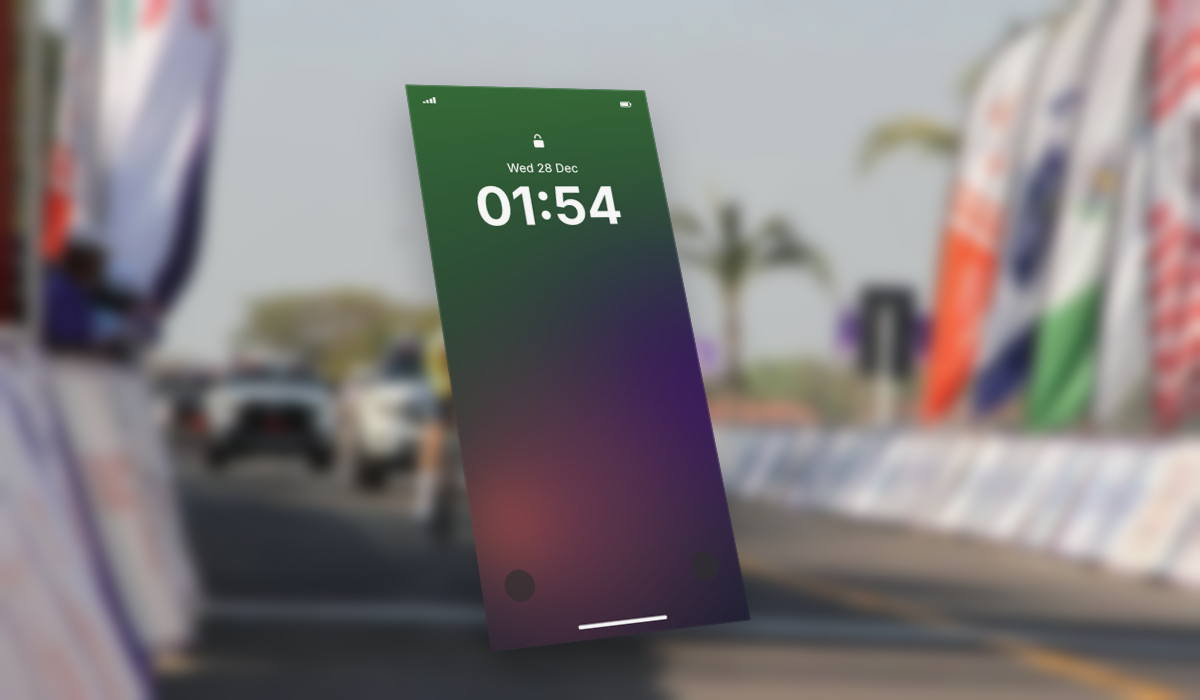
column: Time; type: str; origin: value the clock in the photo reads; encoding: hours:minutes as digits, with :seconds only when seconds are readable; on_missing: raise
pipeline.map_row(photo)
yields 1:54
